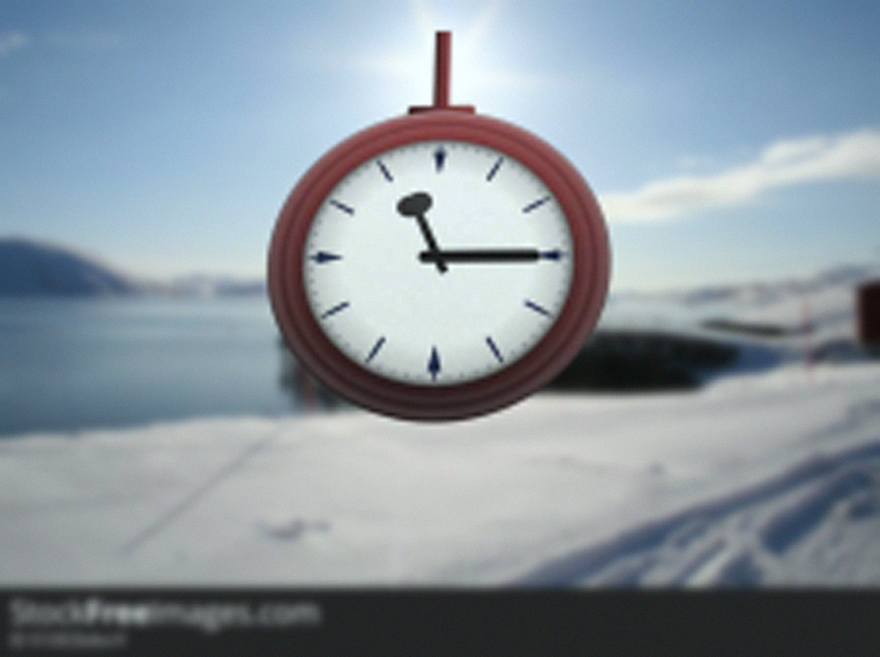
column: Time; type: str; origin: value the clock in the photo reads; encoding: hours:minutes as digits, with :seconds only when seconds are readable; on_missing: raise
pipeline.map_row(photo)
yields 11:15
